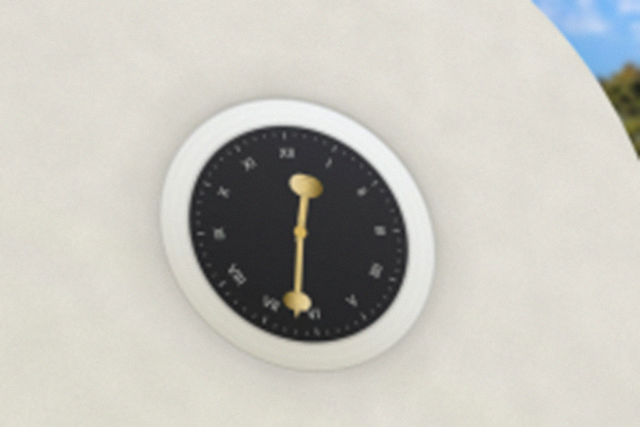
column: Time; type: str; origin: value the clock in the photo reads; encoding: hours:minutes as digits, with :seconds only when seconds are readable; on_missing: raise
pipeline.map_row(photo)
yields 12:32
